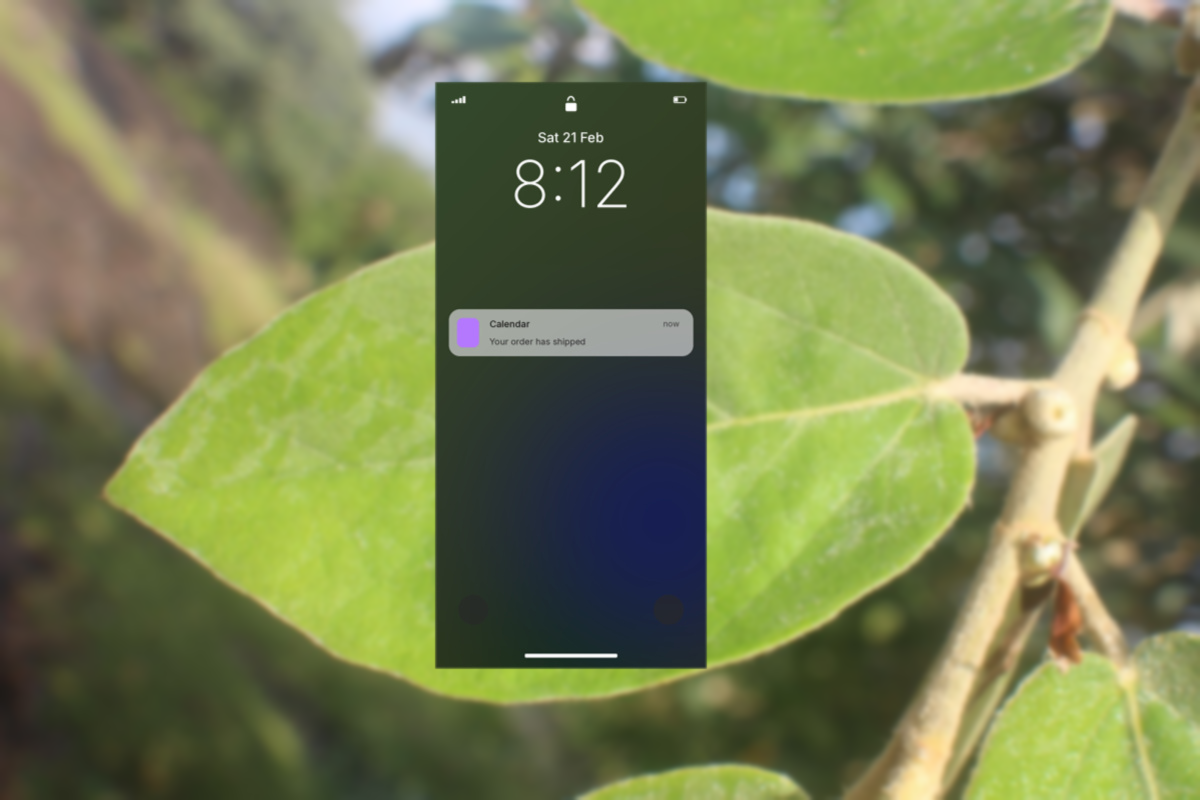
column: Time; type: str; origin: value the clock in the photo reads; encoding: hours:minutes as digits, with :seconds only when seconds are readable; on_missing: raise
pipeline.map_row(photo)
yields 8:12
